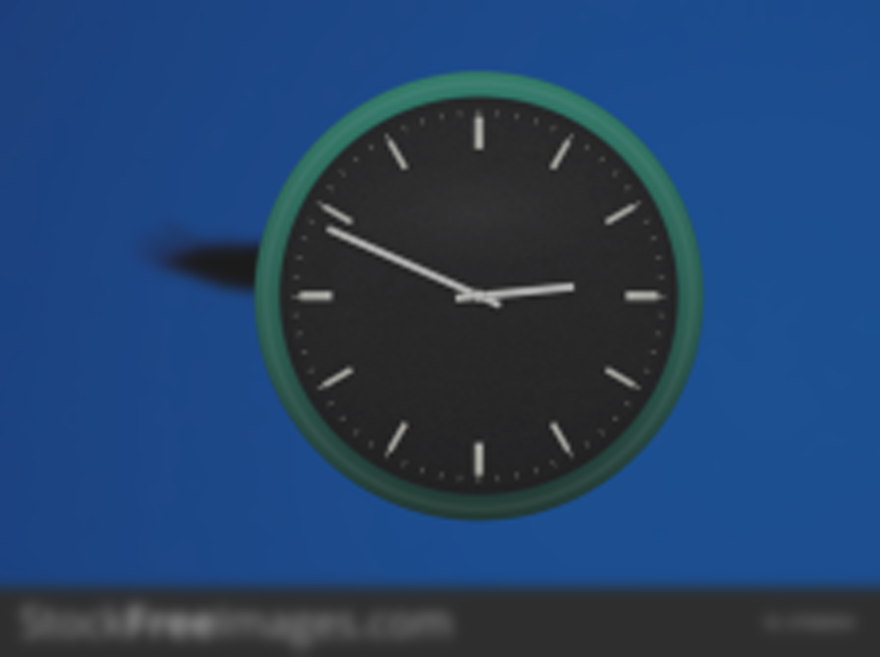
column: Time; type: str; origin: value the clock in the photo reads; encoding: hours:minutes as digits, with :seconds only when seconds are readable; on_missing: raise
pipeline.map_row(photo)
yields 2:49
